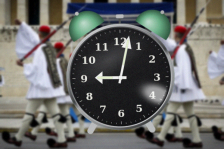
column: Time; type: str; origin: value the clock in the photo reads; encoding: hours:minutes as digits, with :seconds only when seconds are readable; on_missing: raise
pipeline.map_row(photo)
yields 9:02
